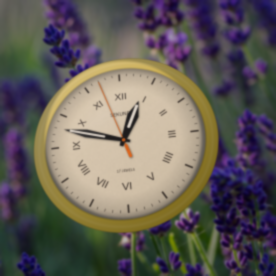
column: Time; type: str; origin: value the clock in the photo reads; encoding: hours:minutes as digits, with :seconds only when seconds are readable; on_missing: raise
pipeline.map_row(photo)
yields 12:47:57
